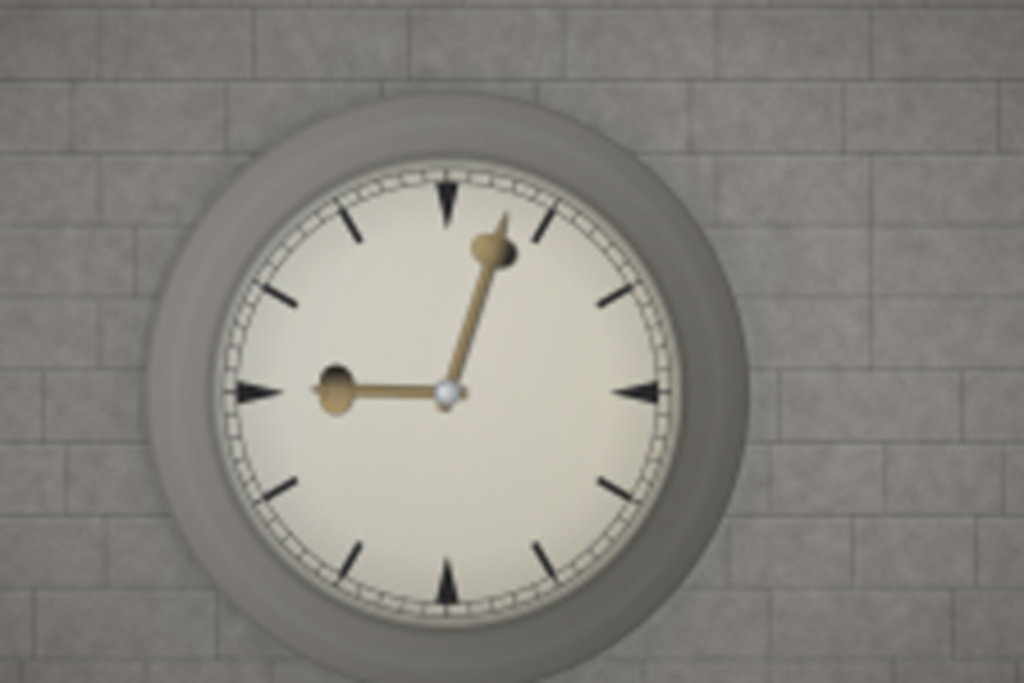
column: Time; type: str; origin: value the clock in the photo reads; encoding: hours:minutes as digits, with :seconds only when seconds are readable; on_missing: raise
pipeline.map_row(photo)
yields 9:03
